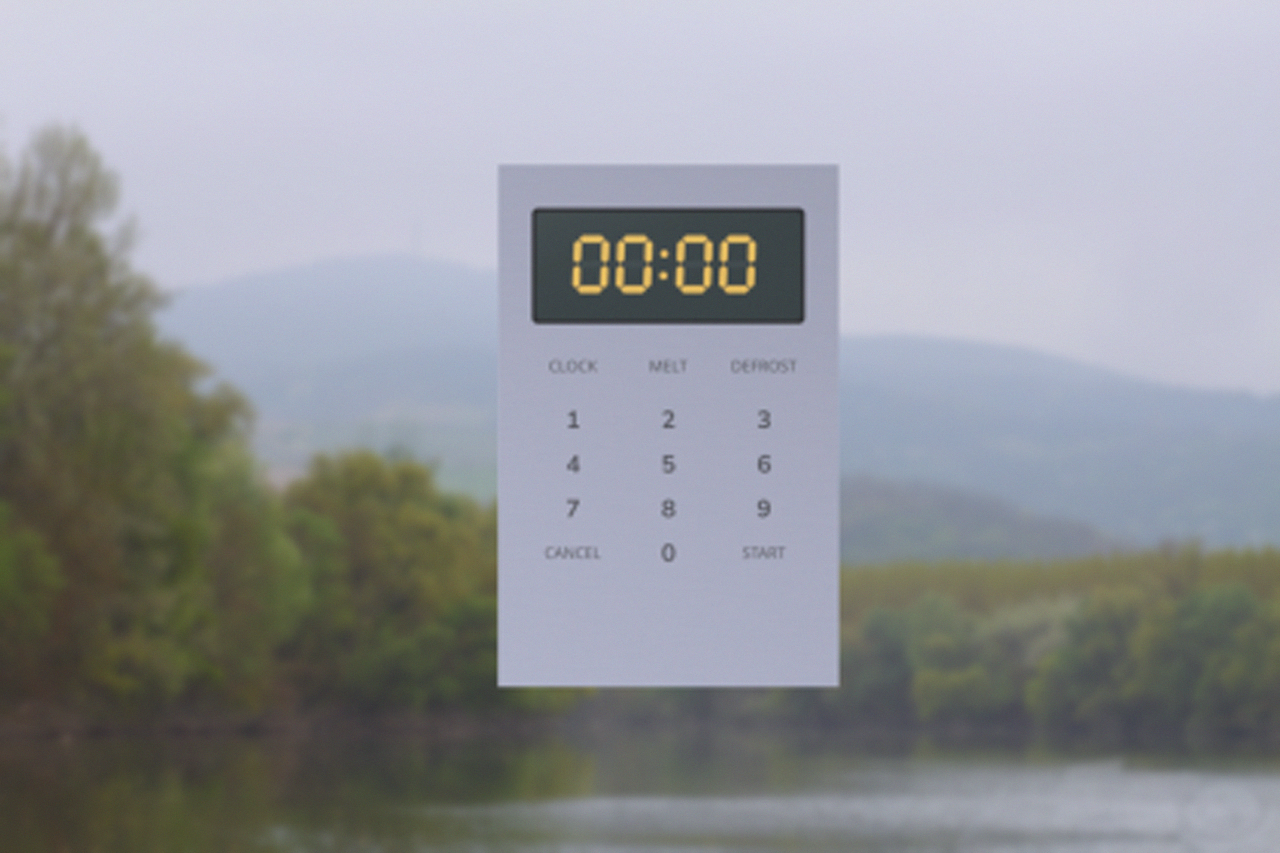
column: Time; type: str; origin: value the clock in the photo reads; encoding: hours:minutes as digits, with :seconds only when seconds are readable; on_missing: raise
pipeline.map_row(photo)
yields 0:00
